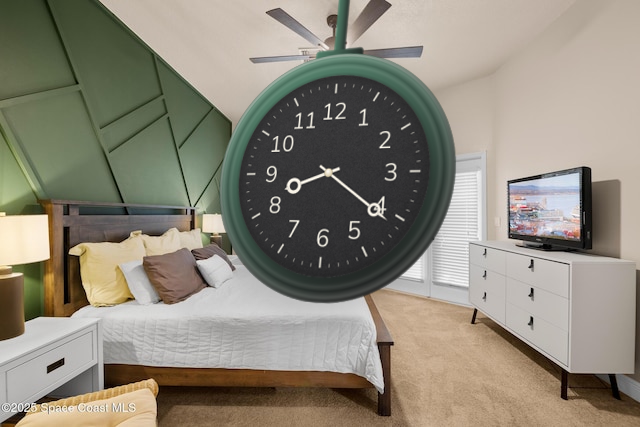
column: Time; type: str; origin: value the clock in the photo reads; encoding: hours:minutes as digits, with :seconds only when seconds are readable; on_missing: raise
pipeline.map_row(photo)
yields 8:21
